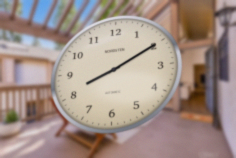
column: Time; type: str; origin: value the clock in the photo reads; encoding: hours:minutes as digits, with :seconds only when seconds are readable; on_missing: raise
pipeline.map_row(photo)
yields 8:10
